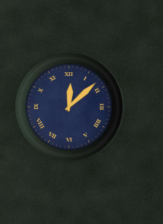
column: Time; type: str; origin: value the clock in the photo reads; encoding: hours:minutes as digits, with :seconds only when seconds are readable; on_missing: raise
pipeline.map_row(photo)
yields 12:08
